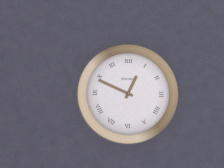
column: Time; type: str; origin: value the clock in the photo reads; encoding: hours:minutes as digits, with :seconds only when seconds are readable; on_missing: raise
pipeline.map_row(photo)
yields 12:49
